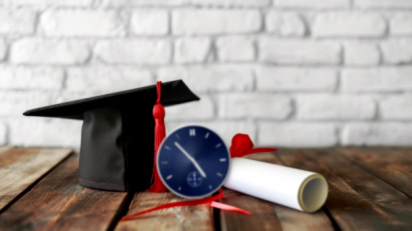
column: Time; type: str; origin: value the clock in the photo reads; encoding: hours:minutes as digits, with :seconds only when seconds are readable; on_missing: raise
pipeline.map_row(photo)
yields 4:53
